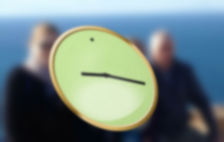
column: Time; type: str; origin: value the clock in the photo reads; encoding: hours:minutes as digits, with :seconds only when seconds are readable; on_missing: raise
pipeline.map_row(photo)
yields 9:18
